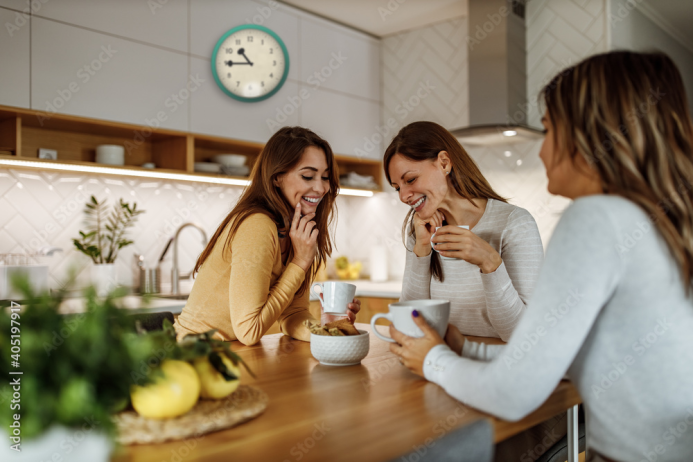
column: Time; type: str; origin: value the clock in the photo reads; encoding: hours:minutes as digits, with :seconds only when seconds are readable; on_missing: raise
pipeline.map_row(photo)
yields 10:45
